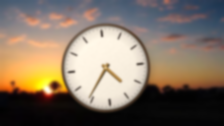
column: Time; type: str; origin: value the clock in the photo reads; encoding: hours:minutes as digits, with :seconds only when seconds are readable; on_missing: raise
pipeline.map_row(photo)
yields 4:36
